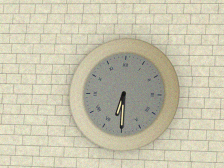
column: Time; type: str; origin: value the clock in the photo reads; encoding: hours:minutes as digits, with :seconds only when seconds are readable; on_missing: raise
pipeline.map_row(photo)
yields 6:30
